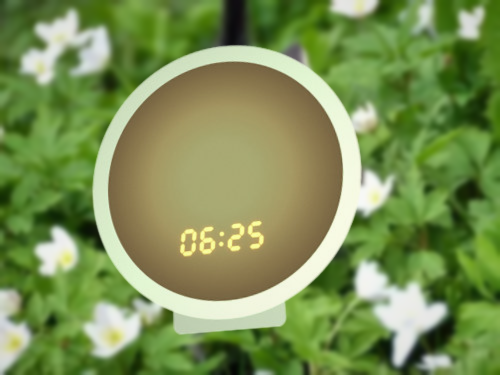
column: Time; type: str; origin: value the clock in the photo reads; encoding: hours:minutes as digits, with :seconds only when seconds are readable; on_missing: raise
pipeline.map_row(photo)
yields 6:25
